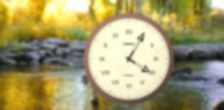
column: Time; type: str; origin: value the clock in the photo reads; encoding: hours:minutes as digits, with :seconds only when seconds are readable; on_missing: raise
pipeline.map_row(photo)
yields 4:05
